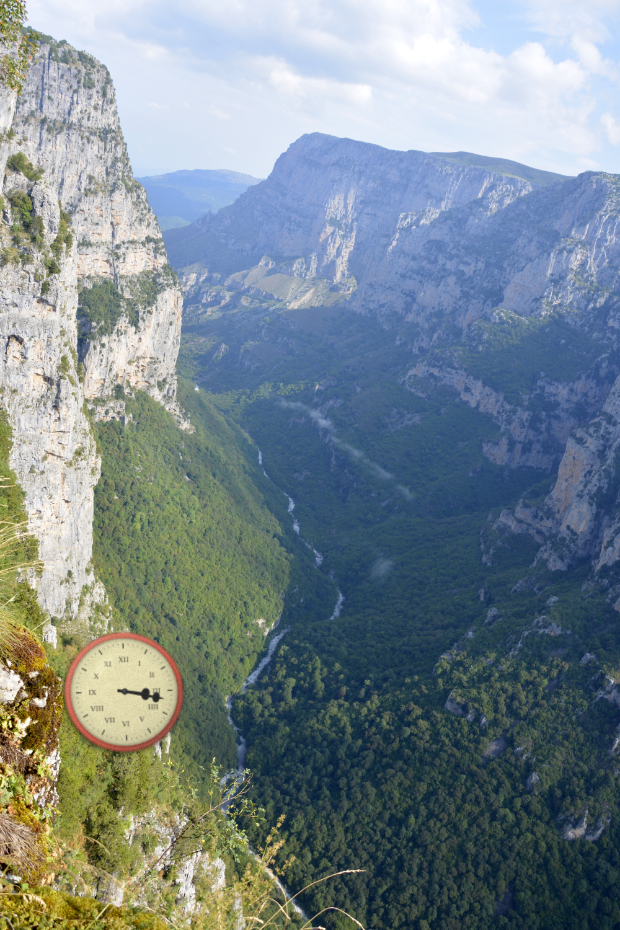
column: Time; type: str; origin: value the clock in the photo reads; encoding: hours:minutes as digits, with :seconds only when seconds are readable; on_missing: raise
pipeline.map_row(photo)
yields 3:17
